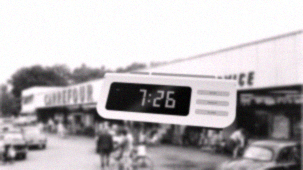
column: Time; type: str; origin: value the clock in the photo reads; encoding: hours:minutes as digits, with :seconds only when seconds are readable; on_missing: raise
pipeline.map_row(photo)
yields 7:26
